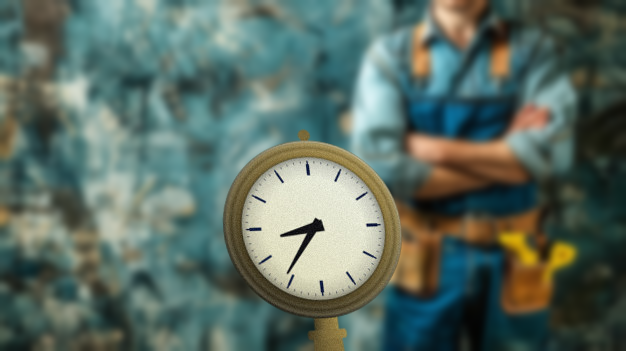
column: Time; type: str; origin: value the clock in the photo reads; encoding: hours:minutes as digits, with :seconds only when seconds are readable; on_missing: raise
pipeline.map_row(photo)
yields 8:36
